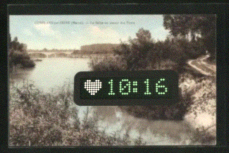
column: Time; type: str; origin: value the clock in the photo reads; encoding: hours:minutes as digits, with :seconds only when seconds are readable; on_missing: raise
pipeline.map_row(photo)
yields 10:16
